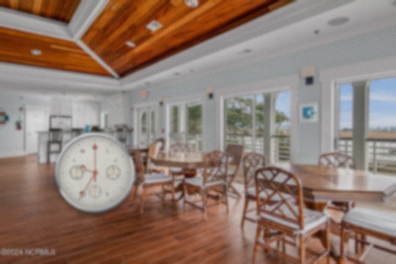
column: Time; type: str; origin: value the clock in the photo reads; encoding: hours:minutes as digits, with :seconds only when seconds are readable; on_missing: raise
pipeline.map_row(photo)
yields 9:35
